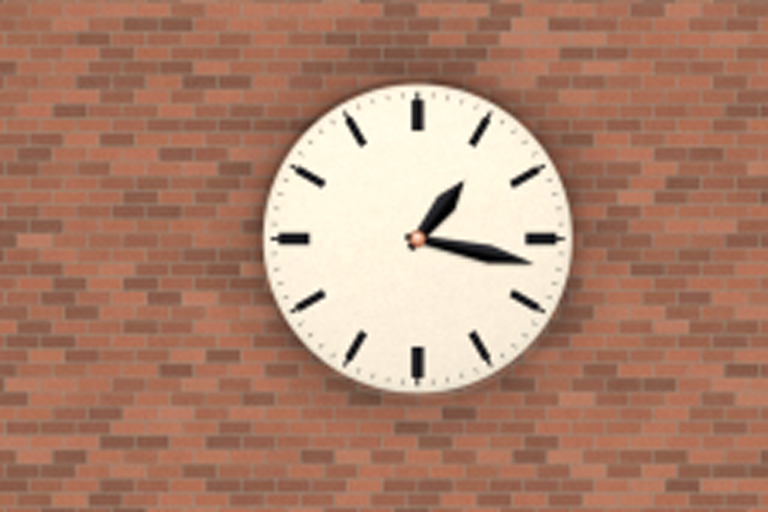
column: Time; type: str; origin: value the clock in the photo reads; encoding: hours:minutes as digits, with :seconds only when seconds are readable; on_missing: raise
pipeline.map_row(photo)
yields 1:17
